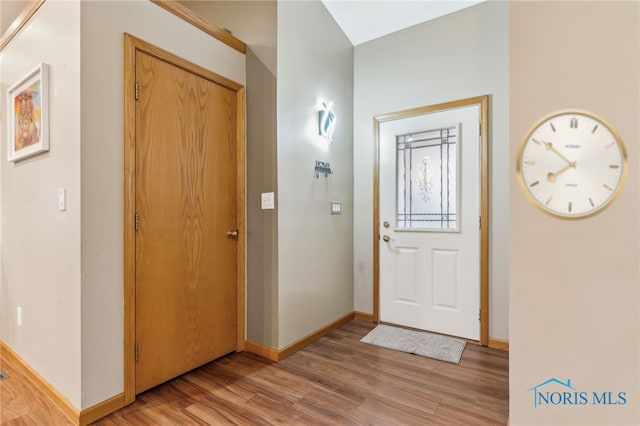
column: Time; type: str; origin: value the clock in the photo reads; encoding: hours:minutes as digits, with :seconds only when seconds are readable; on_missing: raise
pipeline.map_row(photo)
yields 7:51
